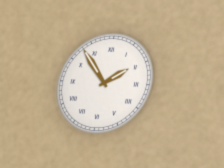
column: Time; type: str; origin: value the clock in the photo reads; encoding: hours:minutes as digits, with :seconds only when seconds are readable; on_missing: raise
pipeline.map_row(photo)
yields 1:53
